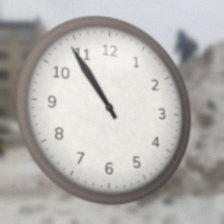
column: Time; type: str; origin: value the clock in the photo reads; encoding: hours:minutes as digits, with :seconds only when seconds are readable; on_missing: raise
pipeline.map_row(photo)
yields 10:54
